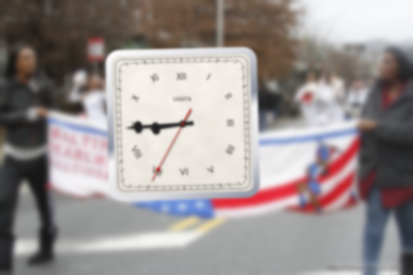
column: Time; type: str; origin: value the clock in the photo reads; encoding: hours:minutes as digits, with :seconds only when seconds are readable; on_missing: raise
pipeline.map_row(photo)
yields 8:44:35
